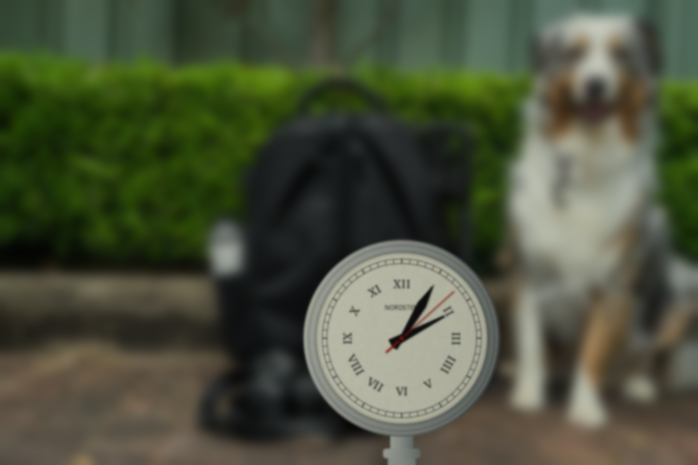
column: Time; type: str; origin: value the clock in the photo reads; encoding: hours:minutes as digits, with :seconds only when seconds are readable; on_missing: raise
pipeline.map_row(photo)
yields 2:05:08
